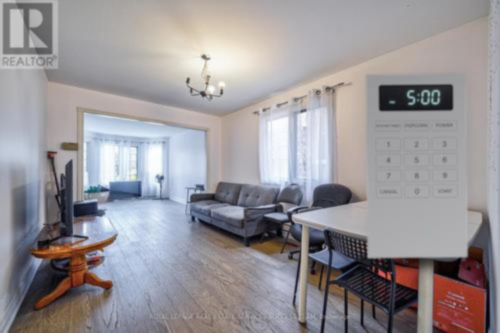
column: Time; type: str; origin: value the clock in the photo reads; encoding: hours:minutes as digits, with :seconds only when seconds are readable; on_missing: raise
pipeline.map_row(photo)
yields 5:00
